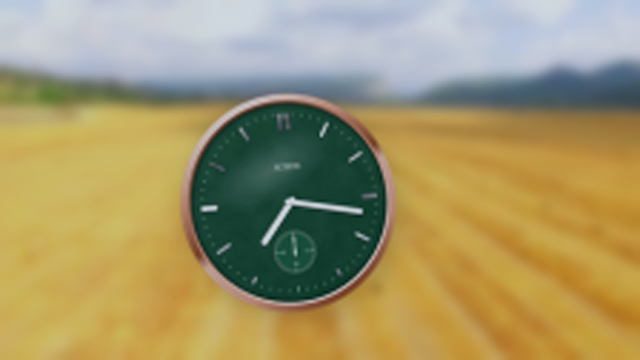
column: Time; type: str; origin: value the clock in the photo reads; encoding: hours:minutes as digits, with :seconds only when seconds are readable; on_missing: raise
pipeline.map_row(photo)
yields 7:17
